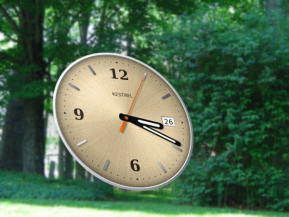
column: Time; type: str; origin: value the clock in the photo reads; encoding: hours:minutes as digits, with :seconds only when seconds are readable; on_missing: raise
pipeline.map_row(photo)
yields 3:19:05
